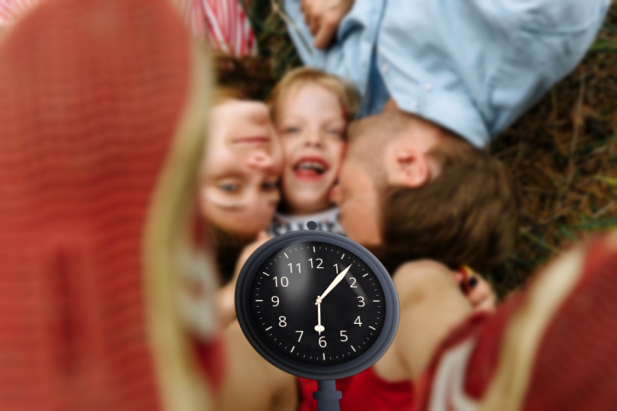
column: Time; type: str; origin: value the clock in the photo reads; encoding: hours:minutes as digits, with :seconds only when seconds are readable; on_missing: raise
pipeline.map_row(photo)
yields 6:07
